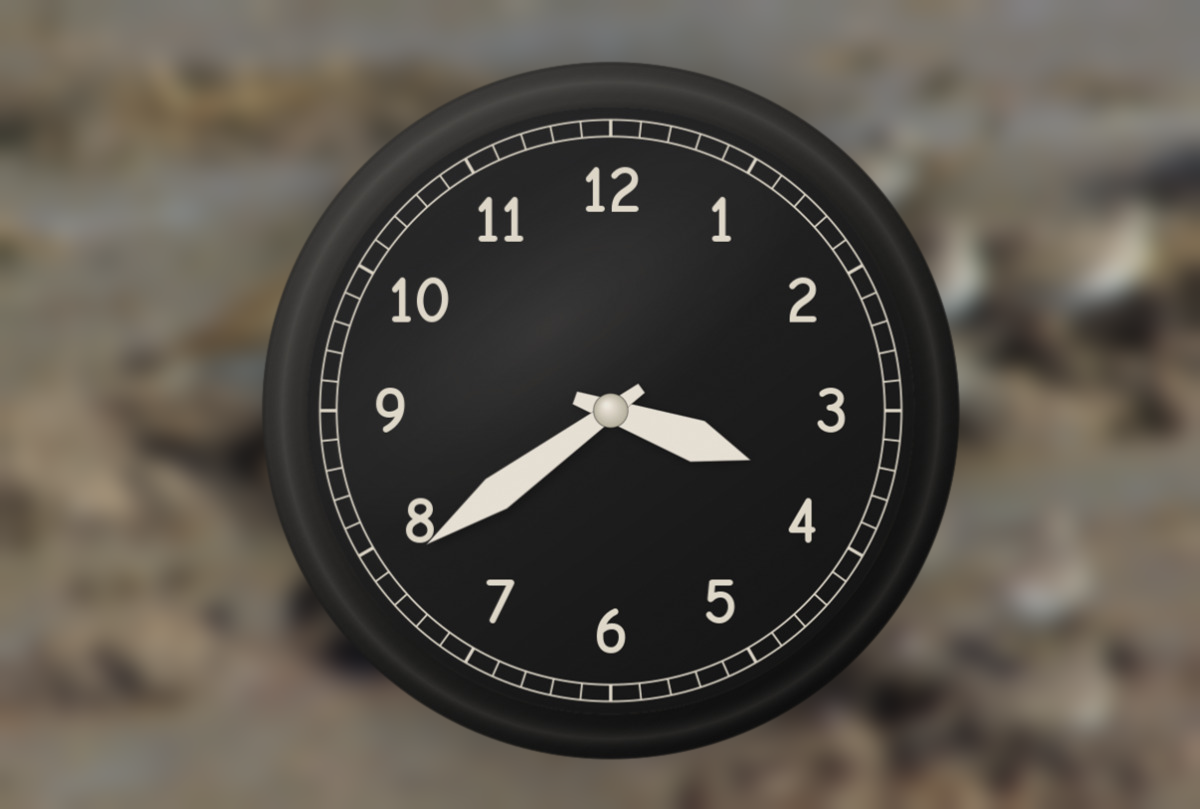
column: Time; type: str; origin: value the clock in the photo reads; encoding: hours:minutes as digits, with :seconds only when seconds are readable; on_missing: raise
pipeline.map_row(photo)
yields 3:39
